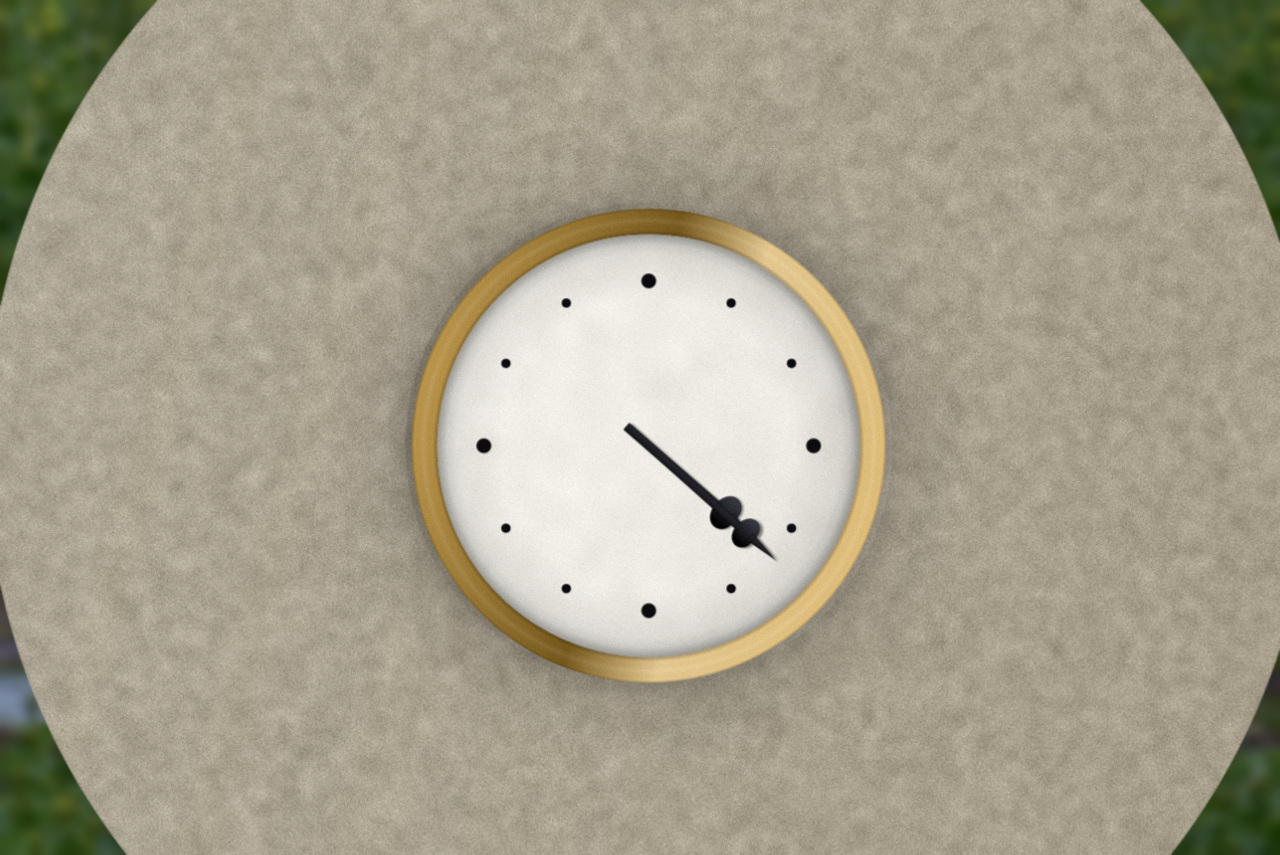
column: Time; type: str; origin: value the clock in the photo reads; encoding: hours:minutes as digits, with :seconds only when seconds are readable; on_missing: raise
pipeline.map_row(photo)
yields 4:22
